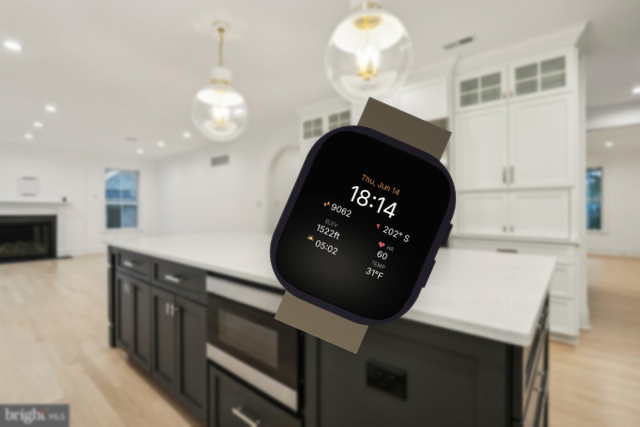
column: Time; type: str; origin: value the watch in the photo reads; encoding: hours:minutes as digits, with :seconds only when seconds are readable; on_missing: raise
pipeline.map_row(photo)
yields 18:14
